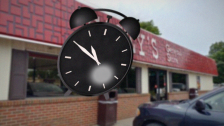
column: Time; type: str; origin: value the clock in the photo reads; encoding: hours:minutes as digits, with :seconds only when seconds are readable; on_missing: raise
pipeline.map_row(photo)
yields 10:50
